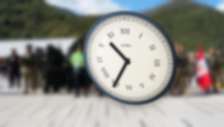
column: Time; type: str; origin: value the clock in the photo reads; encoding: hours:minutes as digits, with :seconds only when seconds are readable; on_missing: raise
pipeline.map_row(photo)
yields 10:35
